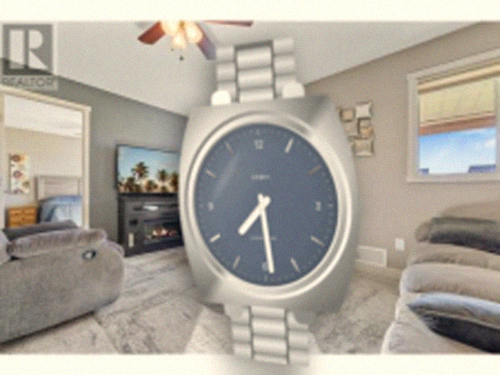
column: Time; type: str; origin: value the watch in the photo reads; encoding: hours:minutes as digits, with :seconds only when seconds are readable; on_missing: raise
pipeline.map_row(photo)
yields 7:29
